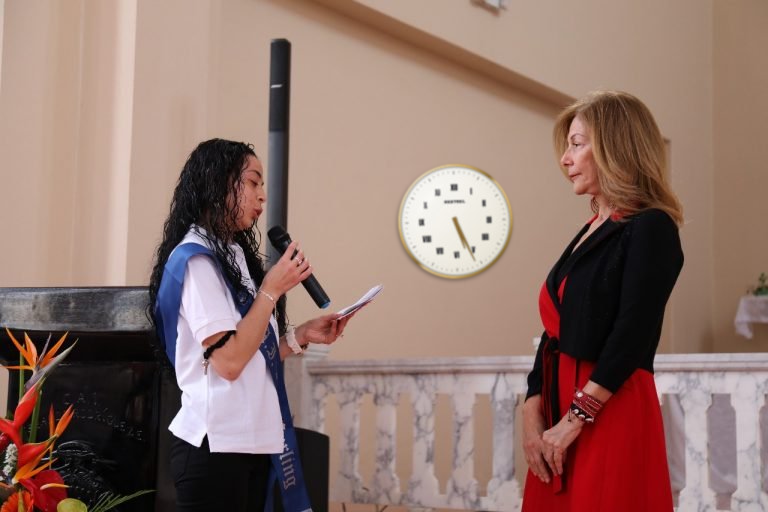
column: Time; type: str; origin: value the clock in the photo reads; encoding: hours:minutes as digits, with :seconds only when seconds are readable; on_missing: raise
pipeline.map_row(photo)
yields 5:26
